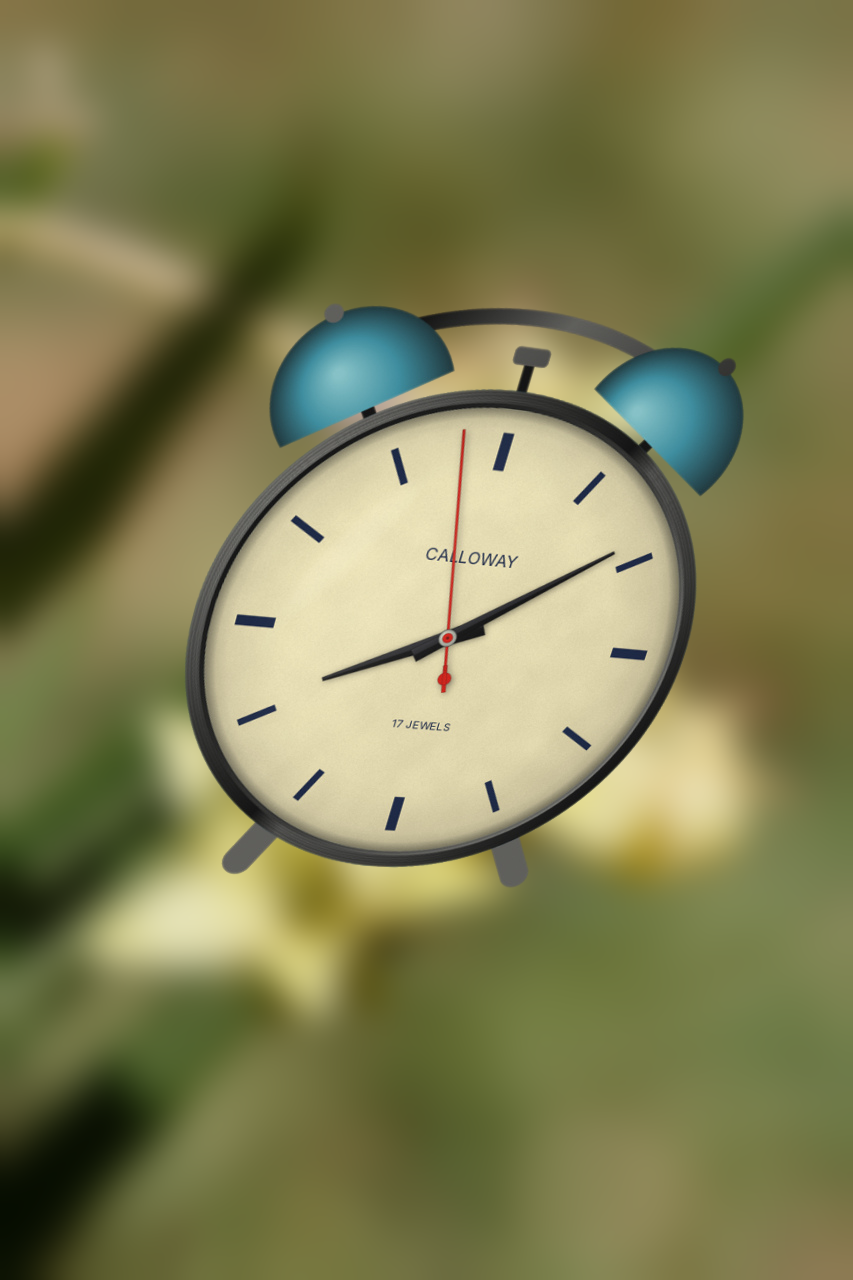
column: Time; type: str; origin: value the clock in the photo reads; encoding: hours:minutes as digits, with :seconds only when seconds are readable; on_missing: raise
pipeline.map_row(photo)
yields 8:08:58
